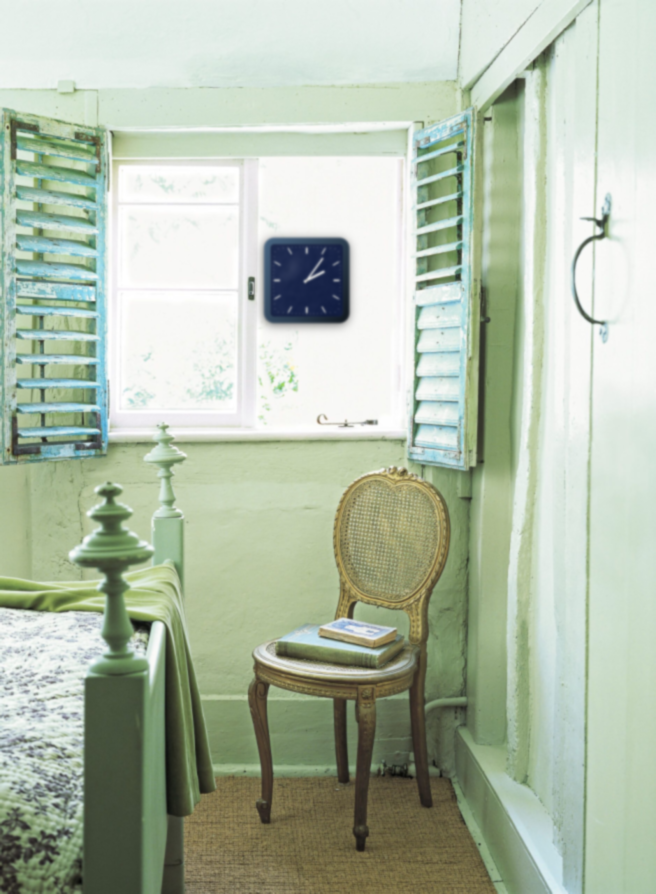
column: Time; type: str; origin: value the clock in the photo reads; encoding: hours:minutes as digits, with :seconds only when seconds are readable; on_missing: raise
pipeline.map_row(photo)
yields 2:06
